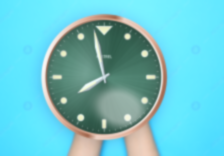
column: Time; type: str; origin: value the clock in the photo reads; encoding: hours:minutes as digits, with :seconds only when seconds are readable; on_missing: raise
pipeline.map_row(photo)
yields 7:58
